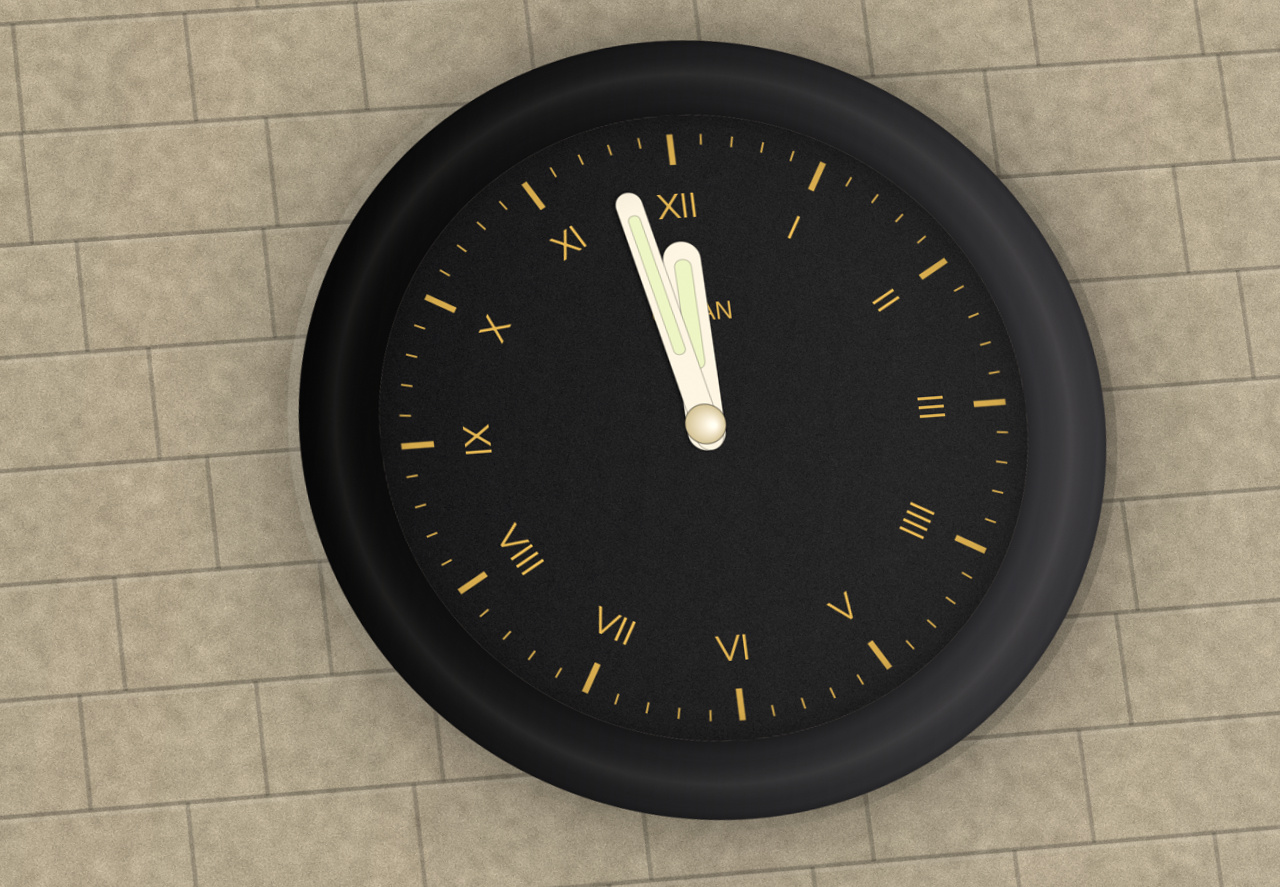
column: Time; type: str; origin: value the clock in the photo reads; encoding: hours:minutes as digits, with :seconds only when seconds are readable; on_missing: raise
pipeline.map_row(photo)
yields 11:58
